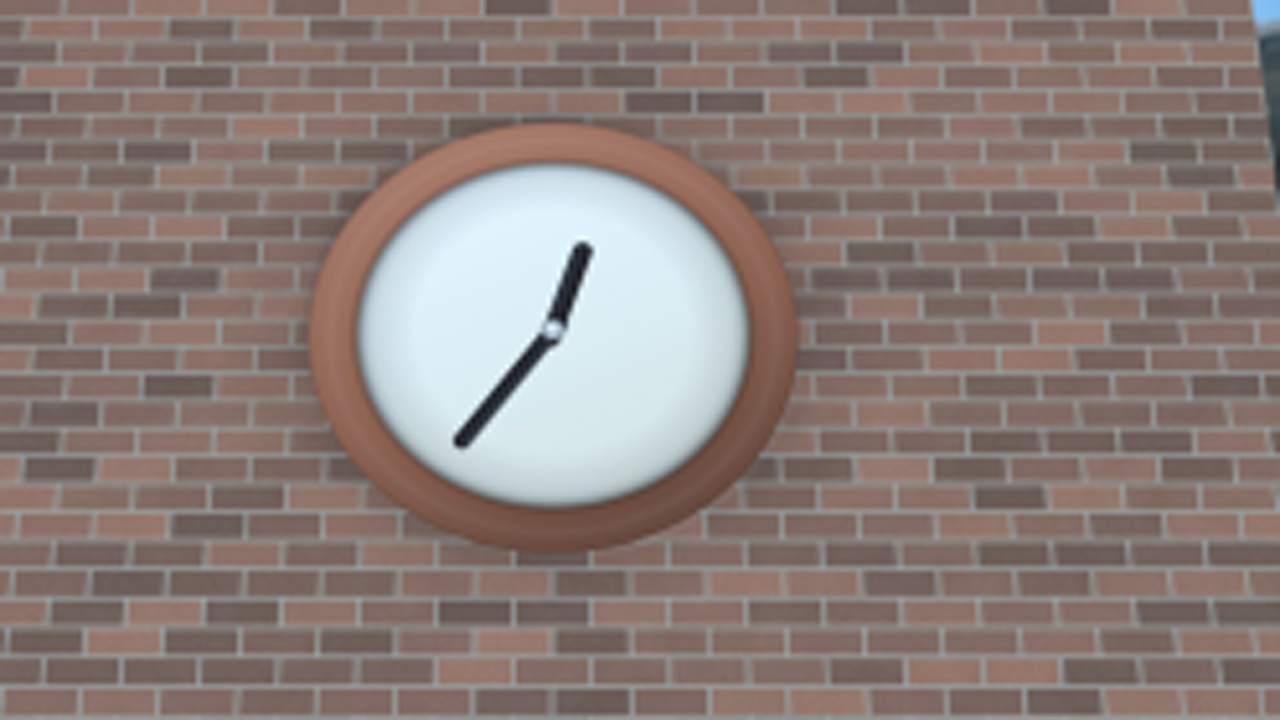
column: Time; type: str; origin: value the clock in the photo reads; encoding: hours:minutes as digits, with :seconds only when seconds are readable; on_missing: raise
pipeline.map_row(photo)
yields 12:36
